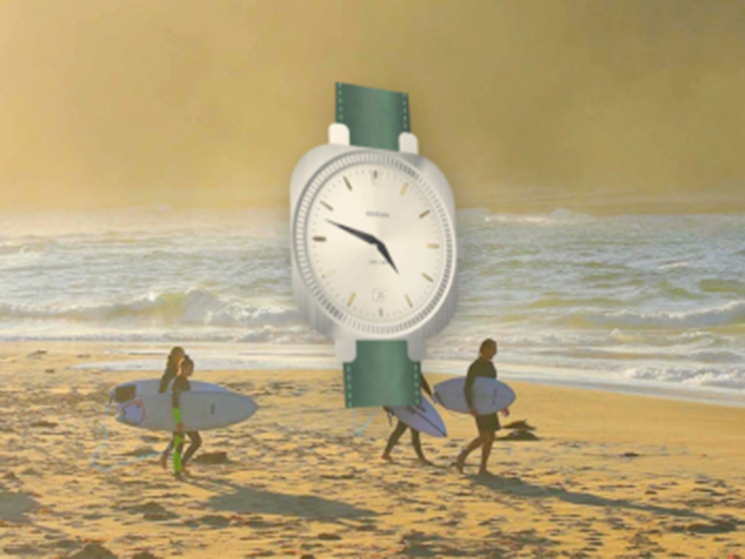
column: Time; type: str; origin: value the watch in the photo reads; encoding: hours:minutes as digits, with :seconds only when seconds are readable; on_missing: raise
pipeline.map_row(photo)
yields 4:48
